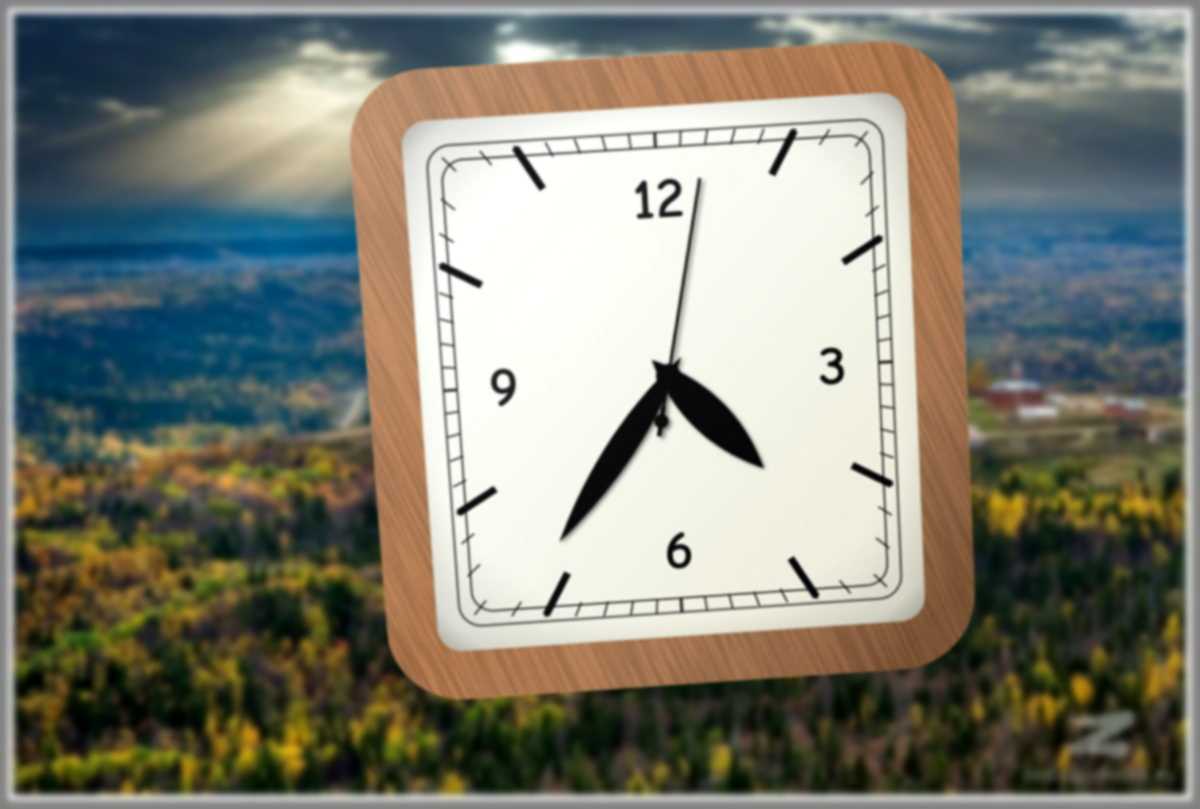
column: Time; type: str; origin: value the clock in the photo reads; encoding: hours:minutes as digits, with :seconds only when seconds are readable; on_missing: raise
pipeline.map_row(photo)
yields 4:36:02
